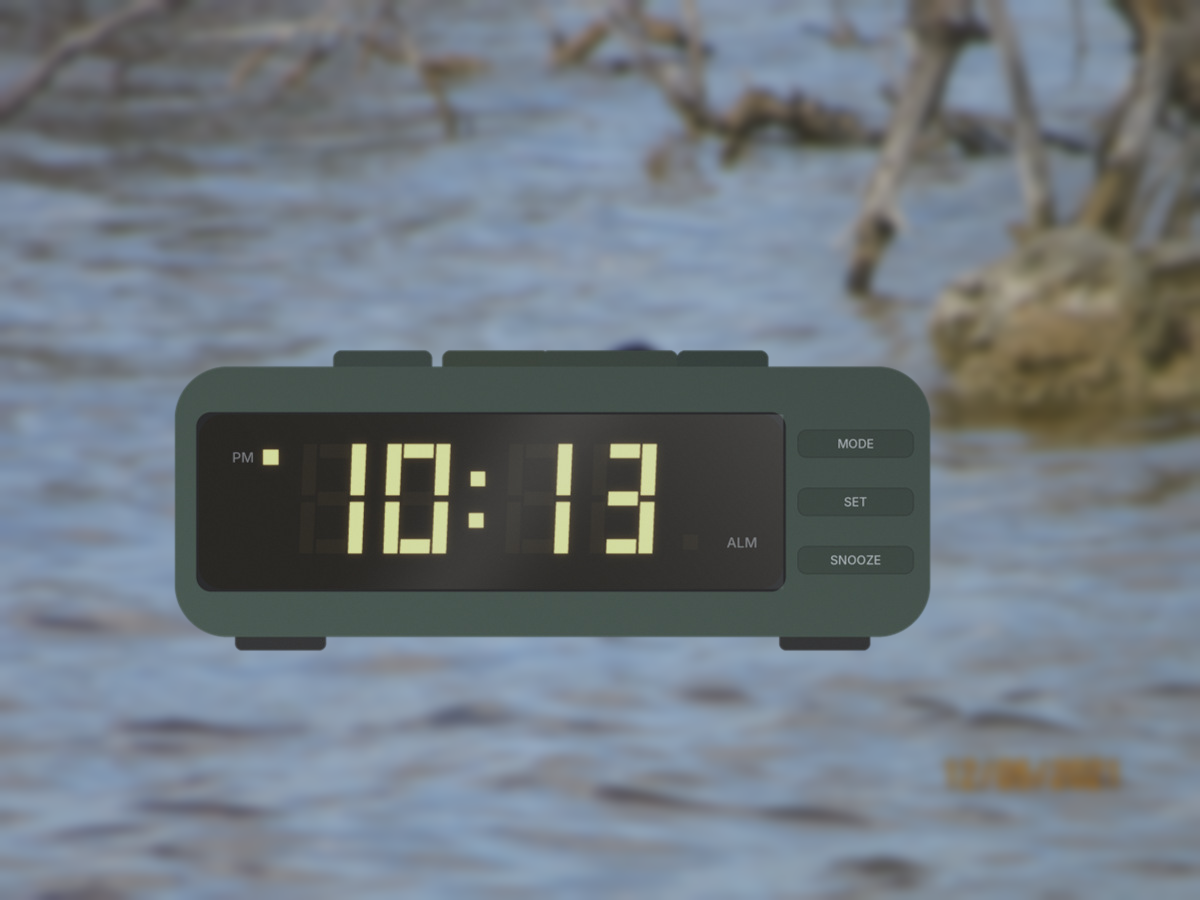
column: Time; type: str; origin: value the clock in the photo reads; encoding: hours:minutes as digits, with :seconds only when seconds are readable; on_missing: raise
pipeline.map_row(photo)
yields 10:13
